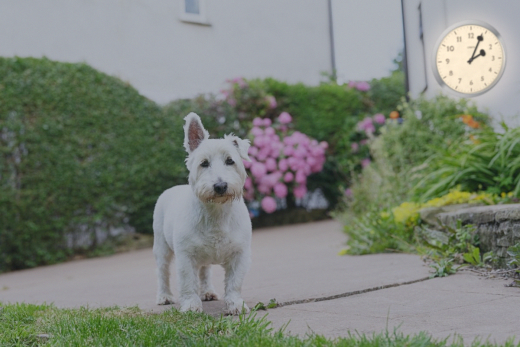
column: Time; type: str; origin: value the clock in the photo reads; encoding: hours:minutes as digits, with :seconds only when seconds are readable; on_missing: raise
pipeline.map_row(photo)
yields 2:04
